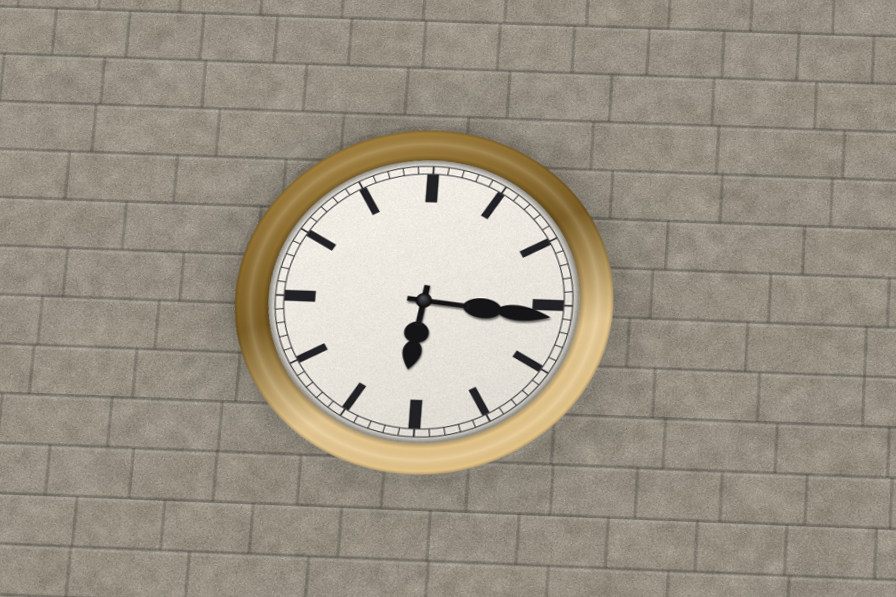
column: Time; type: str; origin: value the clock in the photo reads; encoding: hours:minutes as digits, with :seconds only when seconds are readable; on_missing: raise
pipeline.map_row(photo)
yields 6:16
